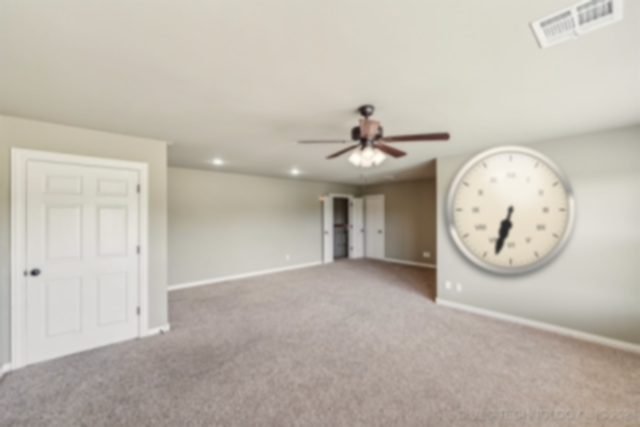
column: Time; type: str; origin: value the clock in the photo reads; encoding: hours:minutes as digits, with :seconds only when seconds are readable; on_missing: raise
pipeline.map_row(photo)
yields 6:33
